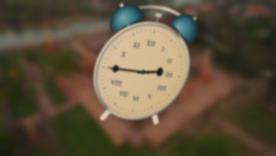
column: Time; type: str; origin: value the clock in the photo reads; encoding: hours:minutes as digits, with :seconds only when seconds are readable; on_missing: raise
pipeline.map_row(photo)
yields 2:45
